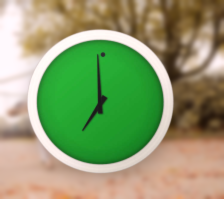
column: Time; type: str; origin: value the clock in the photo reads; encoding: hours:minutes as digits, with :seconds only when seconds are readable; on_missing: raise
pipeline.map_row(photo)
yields 6:59
